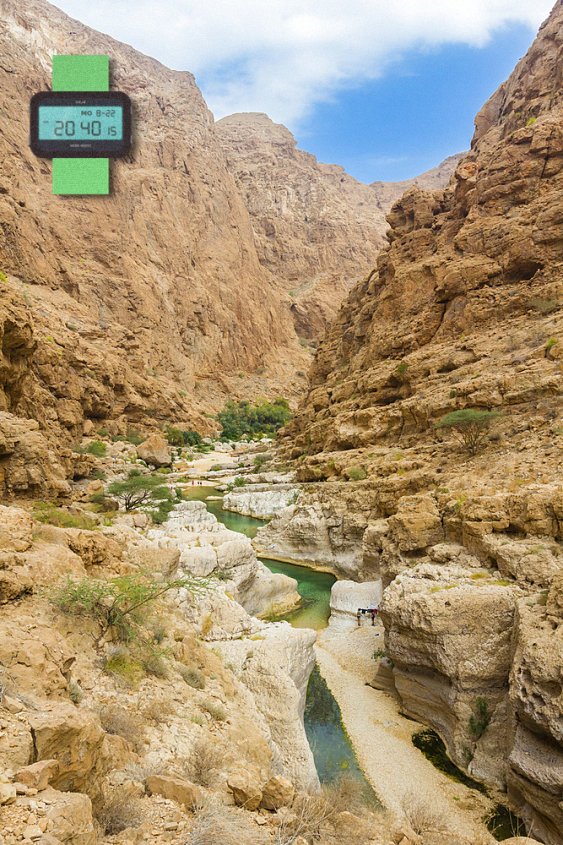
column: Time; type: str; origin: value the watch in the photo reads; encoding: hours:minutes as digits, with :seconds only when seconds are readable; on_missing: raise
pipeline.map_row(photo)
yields 20:40:15
